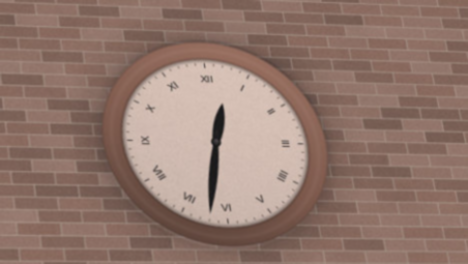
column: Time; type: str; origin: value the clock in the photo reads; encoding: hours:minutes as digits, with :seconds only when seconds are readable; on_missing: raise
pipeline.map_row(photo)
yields 12:32
